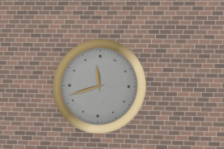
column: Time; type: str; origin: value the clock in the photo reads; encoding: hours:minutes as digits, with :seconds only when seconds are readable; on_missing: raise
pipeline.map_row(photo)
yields 11:42
